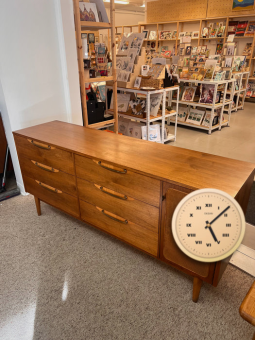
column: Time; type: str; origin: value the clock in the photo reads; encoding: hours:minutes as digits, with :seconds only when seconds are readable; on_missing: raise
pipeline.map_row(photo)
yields 5:08
